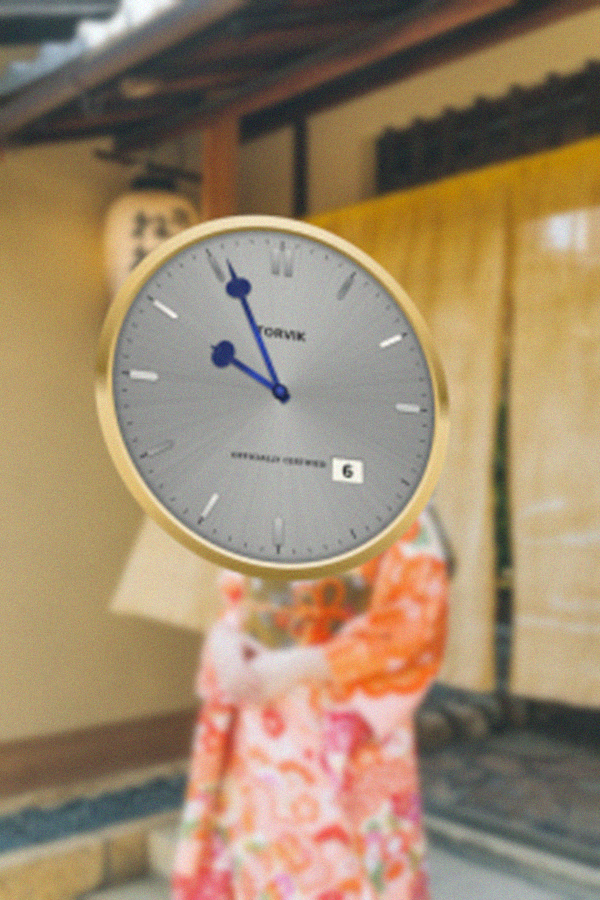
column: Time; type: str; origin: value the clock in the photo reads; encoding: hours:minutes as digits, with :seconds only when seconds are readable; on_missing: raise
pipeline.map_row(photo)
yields 9:56
